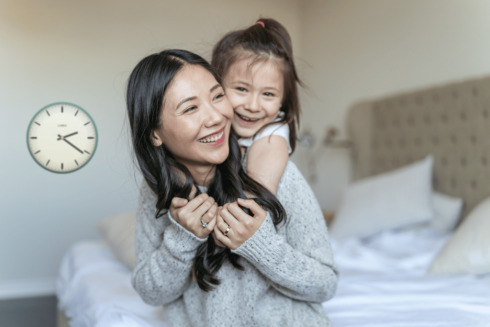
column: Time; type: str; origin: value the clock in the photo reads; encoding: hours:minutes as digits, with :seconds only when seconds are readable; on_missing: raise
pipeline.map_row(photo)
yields 2:21
